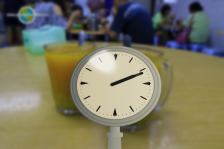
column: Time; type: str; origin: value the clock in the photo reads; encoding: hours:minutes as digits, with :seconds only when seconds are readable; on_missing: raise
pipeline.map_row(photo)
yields 2:11
